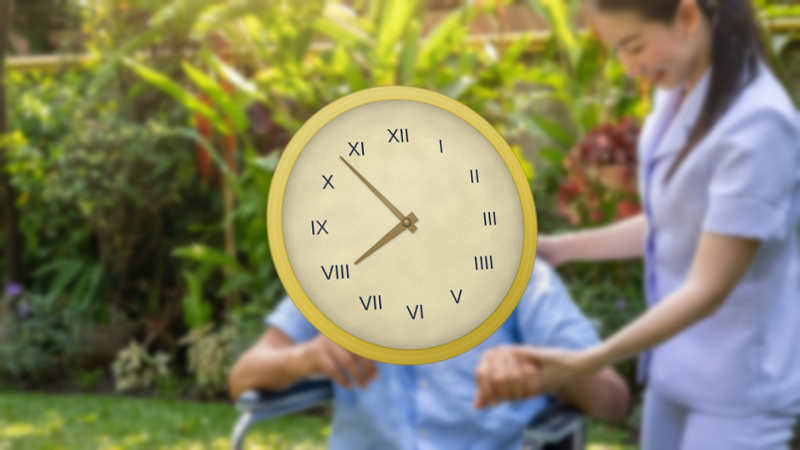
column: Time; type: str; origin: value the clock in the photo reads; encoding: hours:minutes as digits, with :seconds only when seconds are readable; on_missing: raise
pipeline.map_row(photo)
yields 7:53
